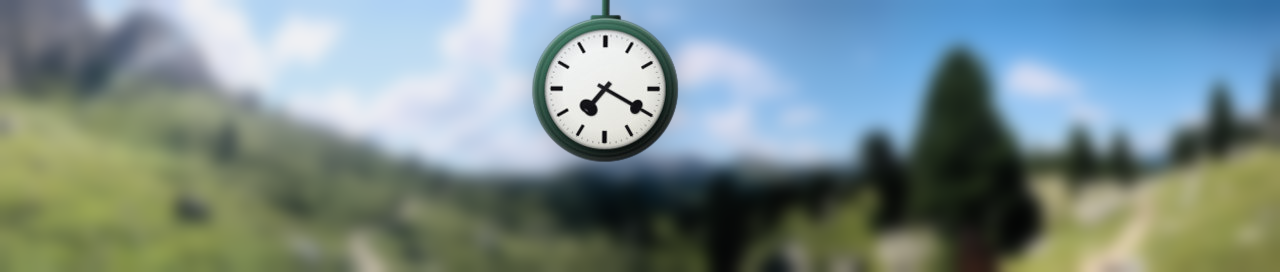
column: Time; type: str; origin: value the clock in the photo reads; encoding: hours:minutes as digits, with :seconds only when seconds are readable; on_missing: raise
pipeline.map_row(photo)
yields 7:20
